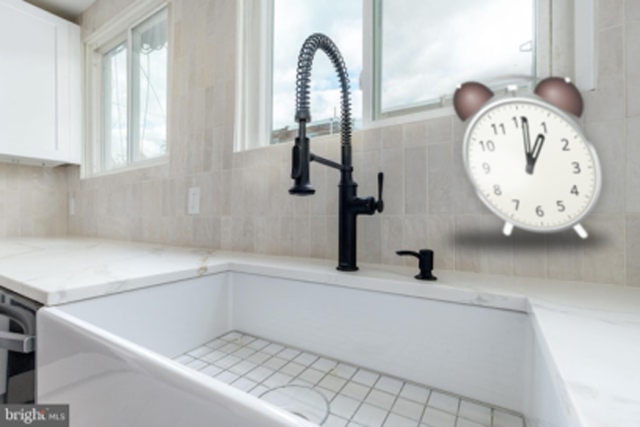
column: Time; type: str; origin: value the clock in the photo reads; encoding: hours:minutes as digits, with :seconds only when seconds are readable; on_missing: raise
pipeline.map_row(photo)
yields 1:01
